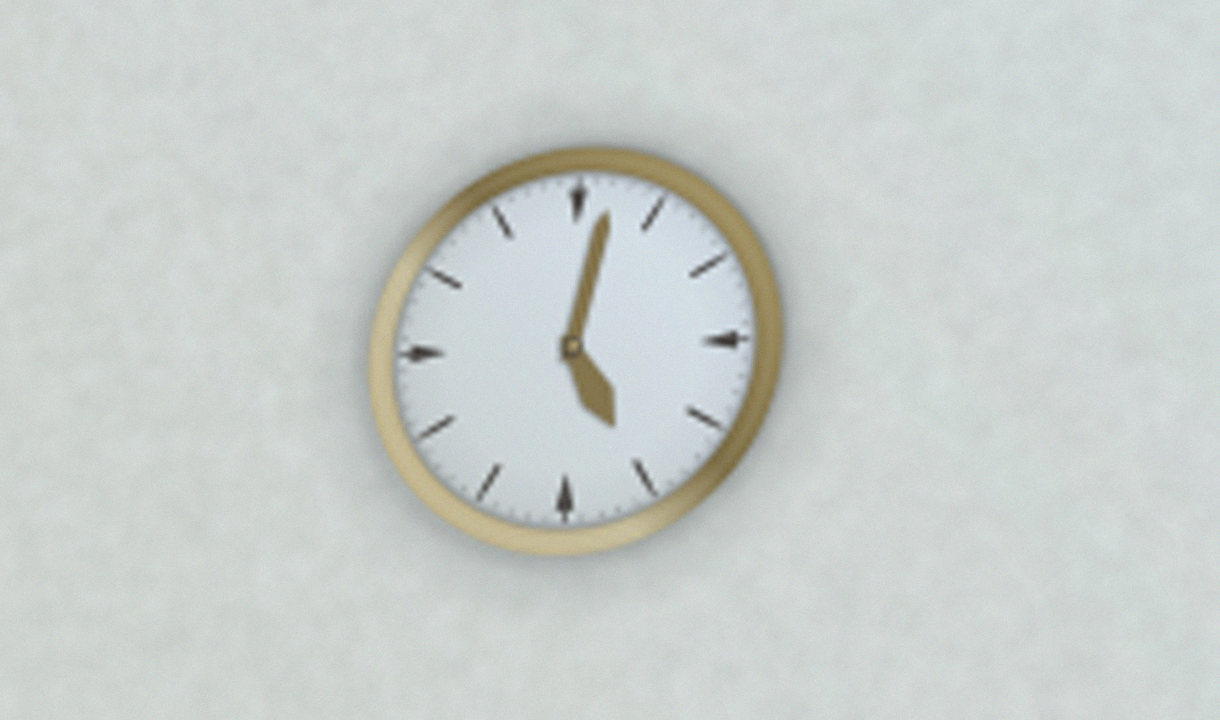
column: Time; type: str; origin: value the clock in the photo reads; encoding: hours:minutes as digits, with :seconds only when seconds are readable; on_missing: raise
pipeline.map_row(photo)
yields 5:02
